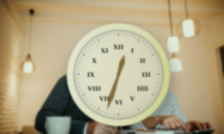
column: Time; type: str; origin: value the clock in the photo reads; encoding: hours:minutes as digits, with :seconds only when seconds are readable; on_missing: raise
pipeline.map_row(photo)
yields 12:33
